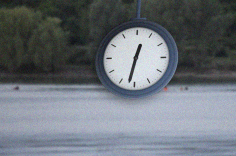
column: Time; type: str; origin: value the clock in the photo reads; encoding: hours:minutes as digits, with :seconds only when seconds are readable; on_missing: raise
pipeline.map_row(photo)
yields 12:32
